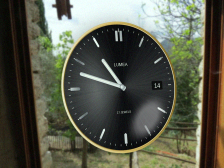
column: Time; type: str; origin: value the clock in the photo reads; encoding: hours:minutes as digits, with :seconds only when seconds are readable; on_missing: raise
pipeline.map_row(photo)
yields 10:48
